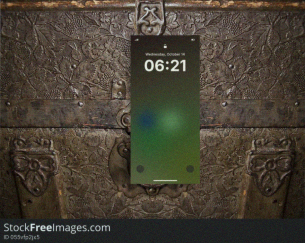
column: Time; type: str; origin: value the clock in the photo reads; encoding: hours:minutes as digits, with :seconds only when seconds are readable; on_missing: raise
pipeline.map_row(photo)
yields 6:21
